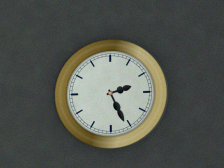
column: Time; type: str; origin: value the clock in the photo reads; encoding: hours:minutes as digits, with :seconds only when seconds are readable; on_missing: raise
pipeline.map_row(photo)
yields 2:26
